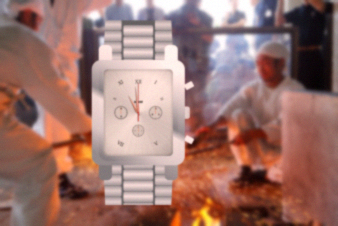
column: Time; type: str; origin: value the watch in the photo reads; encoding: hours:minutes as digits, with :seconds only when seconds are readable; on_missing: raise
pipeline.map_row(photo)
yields 10:59
